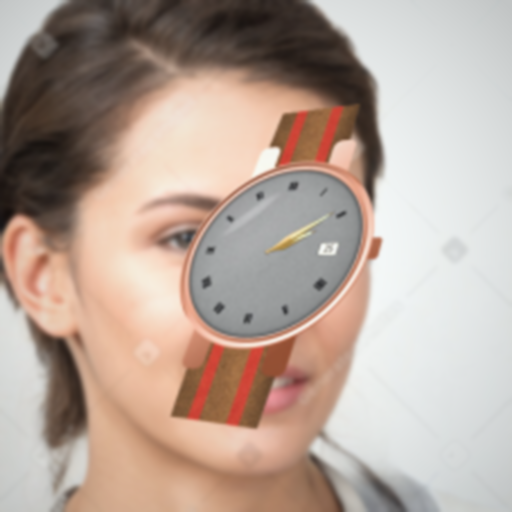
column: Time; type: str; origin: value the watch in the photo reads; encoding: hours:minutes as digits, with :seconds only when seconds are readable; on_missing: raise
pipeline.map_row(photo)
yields 2:09
